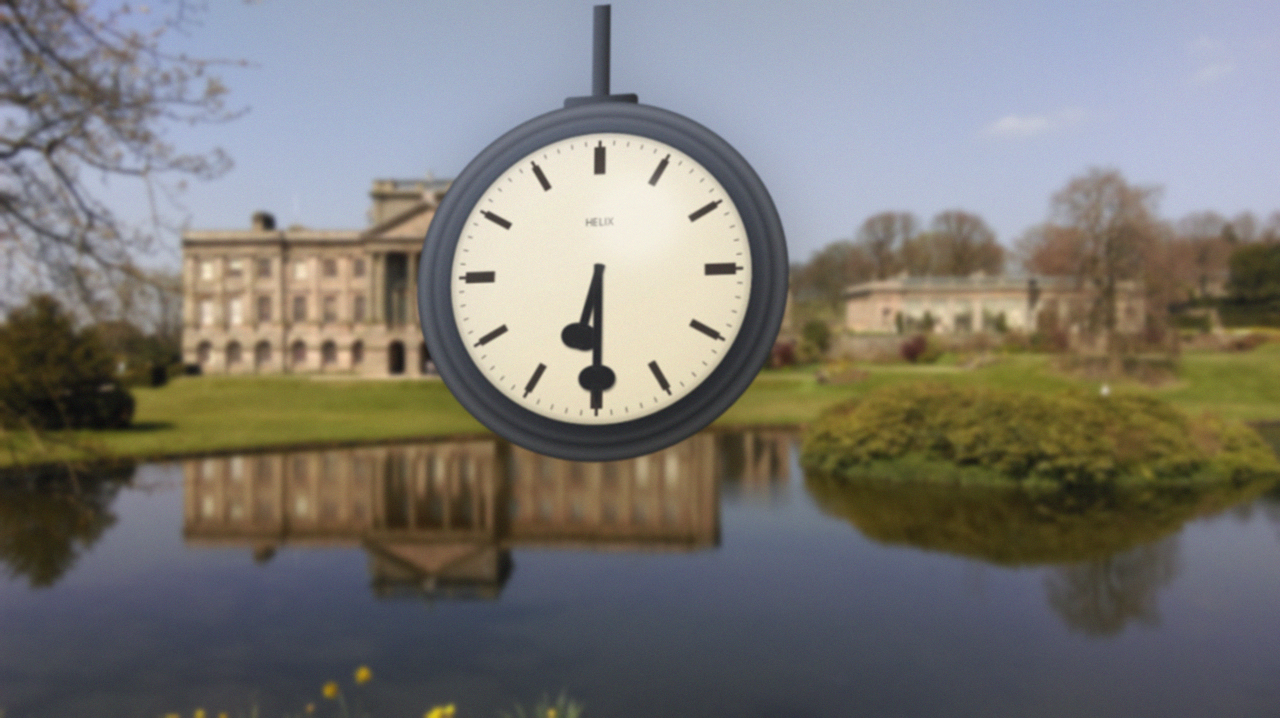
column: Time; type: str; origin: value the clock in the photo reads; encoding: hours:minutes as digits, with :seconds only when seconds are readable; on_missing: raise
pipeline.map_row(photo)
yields 6:30
